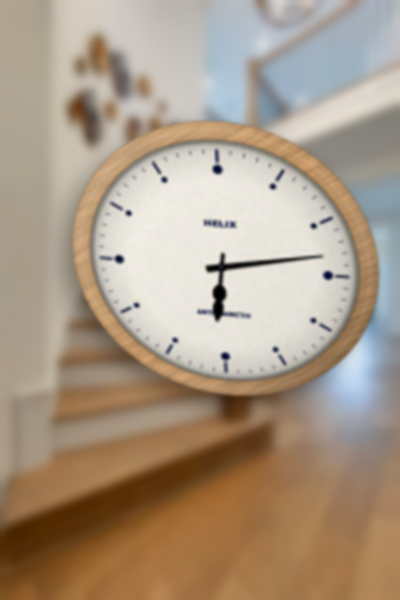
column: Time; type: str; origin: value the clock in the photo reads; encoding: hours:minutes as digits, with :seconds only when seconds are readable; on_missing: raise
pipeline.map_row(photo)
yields 6:13
